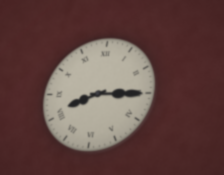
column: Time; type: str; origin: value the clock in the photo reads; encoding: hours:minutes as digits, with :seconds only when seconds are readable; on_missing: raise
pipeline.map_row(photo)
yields 8:15
